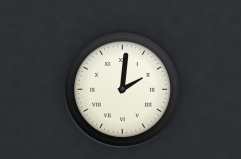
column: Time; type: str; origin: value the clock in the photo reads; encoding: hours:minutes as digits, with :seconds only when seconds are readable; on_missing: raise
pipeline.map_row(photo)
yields 2:01
